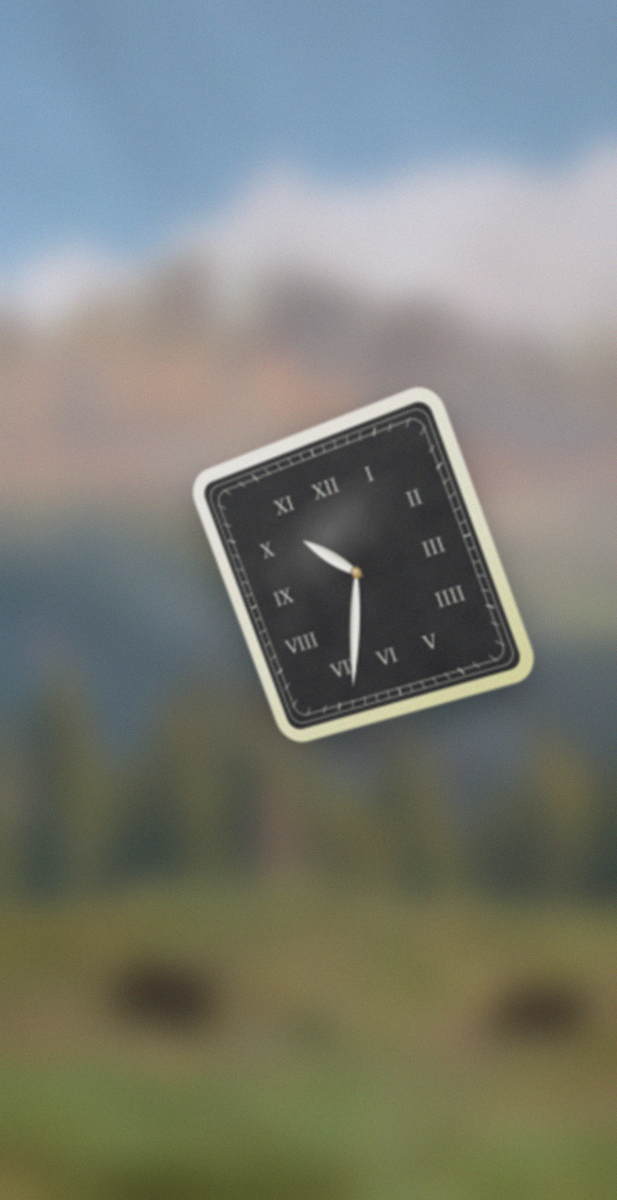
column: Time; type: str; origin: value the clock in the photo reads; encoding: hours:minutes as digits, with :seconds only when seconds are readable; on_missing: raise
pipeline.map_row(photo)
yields 10:34
